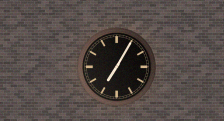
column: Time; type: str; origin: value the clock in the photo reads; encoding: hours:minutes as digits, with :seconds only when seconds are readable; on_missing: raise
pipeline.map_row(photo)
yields 7:05
